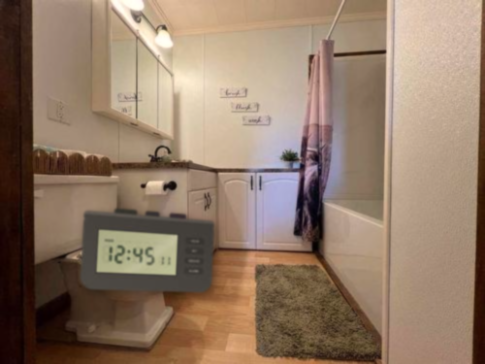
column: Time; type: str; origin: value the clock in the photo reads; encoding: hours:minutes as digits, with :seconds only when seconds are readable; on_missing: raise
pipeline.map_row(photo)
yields 12:45
